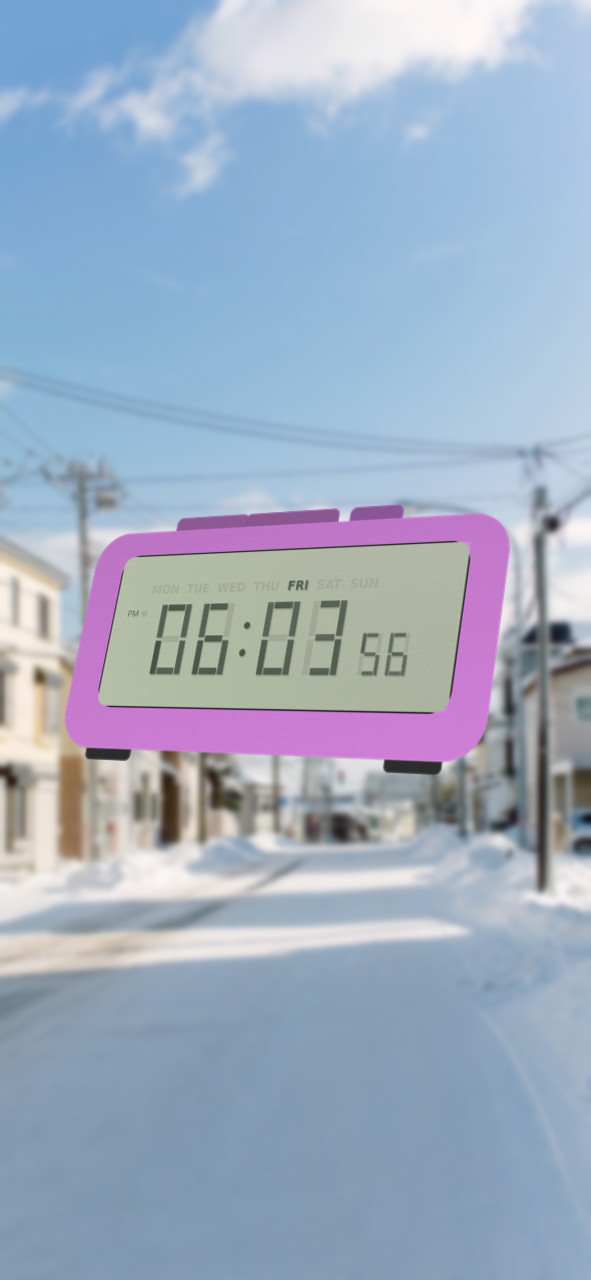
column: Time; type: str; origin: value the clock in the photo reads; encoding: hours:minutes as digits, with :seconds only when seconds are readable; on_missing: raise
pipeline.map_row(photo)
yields 6:03:56
